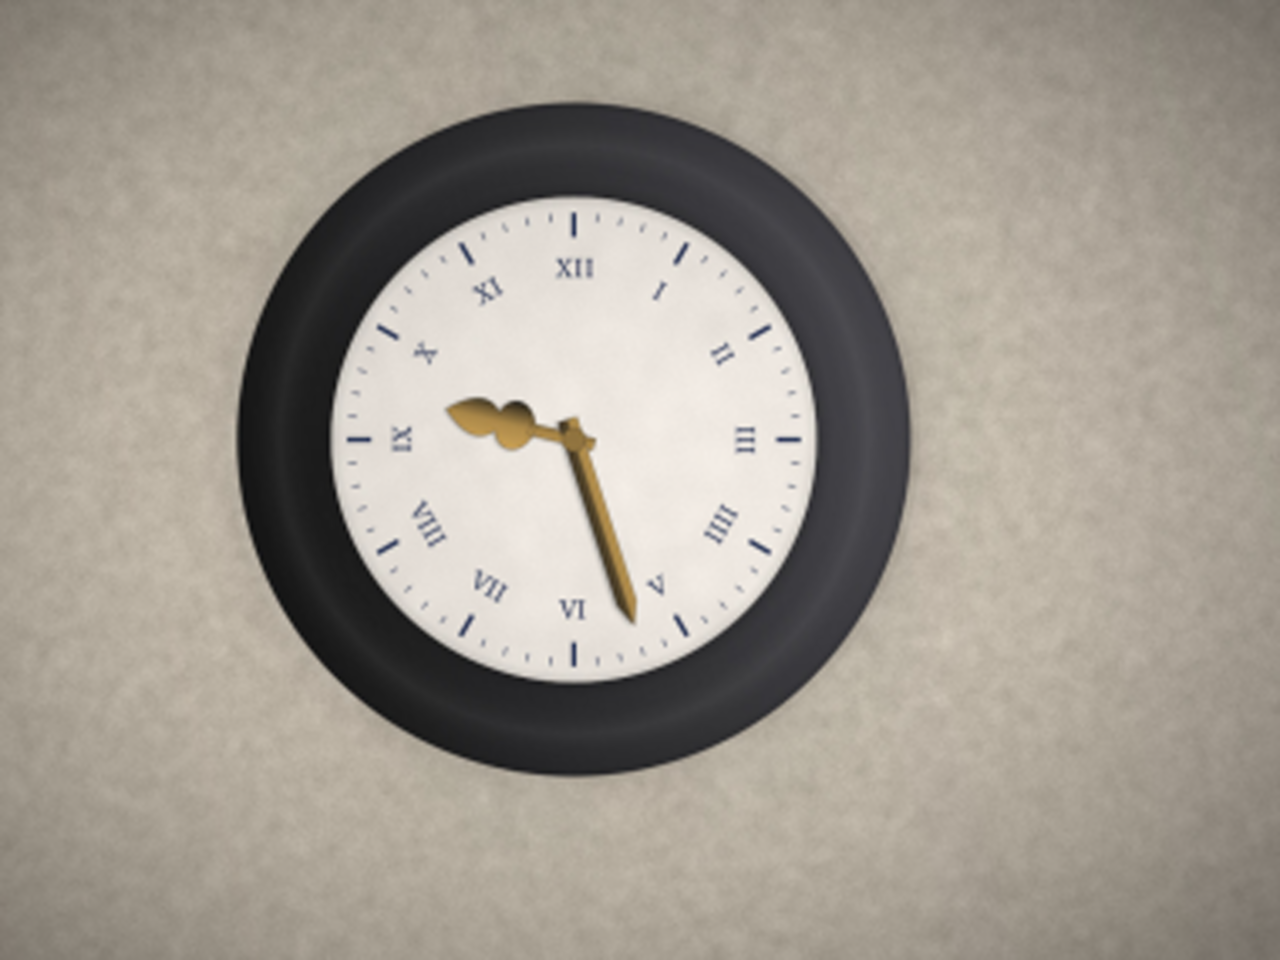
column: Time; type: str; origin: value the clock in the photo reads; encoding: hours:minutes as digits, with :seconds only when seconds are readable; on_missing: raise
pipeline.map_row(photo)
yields 9:27
